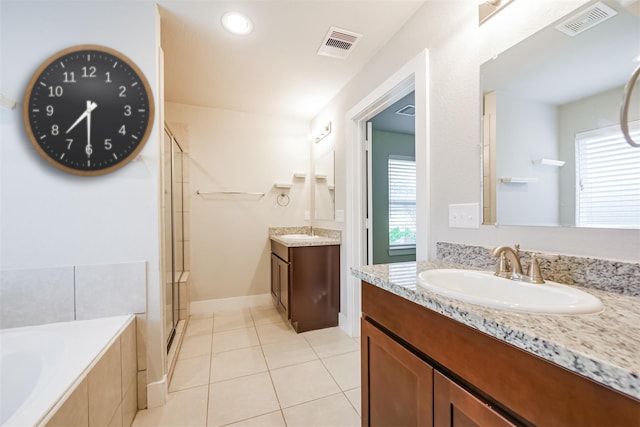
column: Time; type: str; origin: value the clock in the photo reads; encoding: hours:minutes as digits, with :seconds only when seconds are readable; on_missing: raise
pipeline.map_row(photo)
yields 7:30
